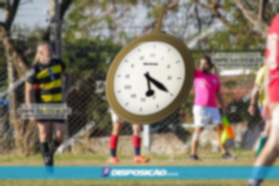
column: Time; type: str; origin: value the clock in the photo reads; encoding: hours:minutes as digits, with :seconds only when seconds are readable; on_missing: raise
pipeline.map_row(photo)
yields 5:20
